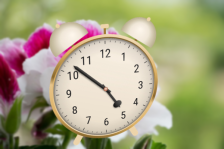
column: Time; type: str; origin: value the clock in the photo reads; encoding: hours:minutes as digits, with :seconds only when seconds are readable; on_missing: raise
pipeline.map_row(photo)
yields 4:52
